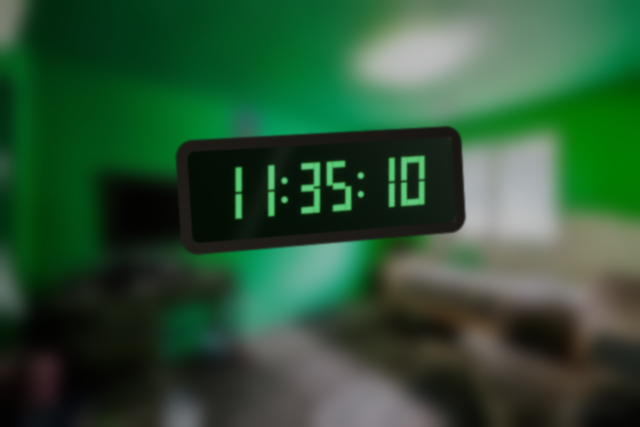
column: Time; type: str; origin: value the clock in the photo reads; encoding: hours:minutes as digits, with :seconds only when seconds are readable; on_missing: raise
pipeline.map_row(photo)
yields 11:35:10
